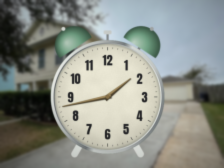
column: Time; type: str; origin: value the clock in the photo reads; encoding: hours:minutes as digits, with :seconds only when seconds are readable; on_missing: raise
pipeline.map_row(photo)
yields 1:43
